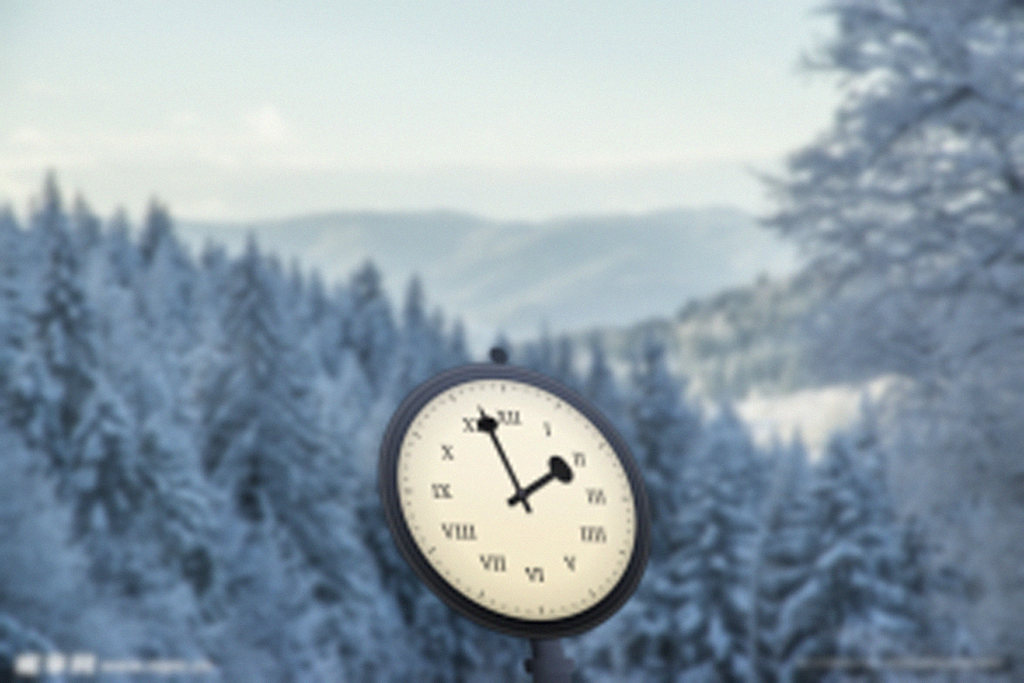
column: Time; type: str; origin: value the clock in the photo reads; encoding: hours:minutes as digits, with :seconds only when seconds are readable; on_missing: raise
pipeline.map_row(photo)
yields 1:57
